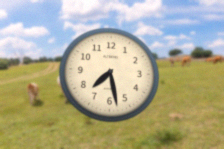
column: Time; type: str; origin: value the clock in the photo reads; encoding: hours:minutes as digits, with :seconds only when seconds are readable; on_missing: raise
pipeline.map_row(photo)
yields 7:28
